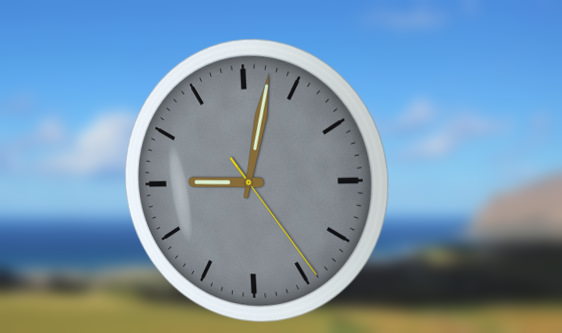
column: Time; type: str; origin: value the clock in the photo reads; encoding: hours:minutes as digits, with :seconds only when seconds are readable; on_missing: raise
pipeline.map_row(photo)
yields 9:02:24
